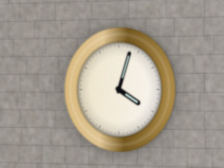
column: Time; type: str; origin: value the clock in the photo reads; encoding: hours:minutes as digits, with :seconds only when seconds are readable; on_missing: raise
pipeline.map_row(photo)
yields 4:03
